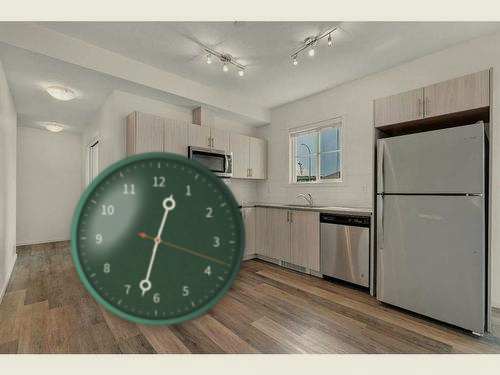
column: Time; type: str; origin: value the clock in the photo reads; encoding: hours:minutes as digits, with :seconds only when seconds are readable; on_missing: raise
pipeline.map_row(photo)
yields 12:32:18
